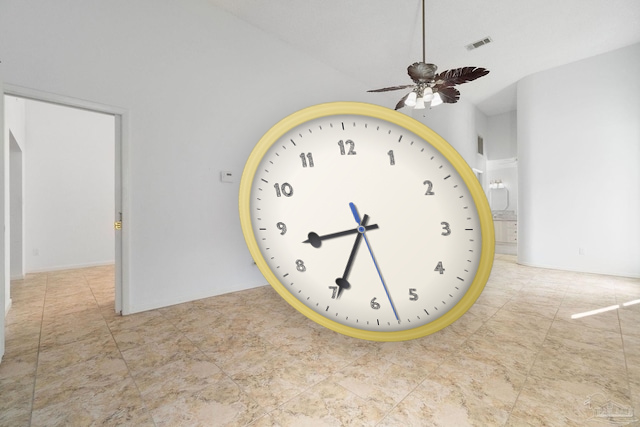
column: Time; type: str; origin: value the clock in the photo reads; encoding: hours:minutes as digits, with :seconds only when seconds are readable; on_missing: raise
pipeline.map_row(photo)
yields 8:34:28
